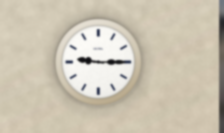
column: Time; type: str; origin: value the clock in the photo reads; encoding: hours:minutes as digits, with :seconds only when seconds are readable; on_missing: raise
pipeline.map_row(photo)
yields 9:15
